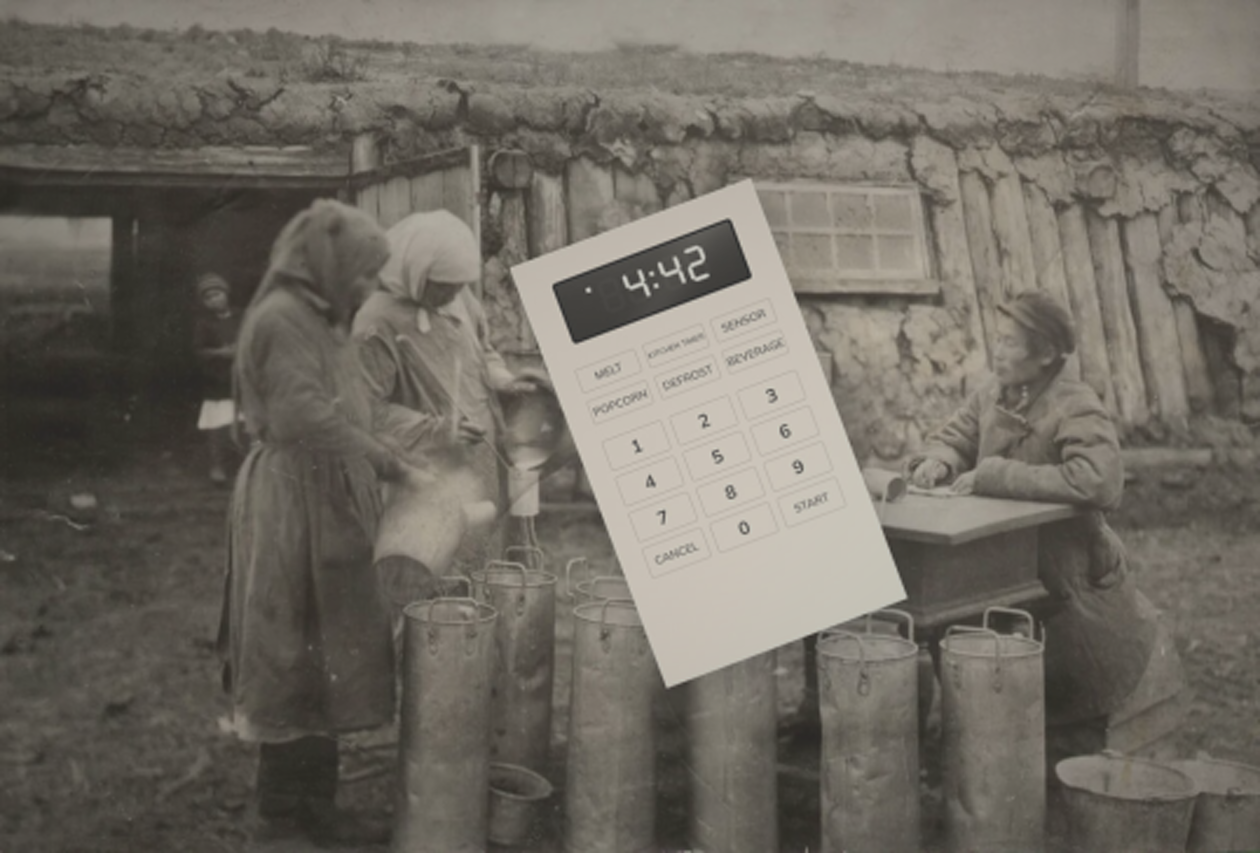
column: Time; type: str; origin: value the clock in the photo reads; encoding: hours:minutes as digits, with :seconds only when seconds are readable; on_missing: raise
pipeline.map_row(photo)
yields 4:42
